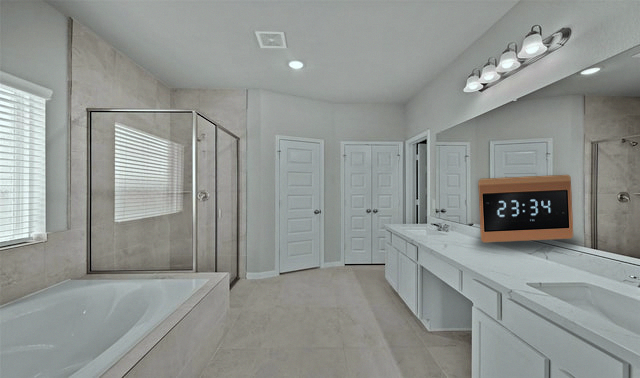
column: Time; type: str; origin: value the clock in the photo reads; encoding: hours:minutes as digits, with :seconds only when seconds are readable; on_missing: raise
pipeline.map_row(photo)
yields 23:34
